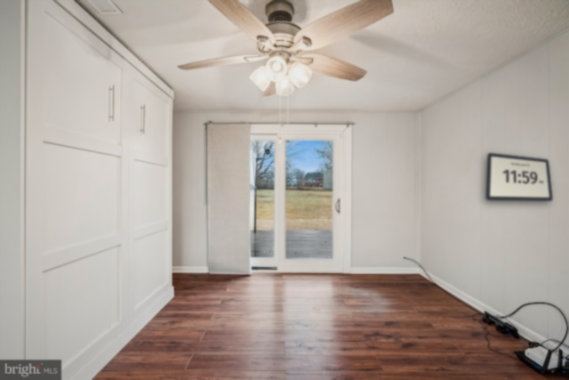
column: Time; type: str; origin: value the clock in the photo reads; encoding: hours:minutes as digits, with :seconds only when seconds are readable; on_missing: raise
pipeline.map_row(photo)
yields 11:59
